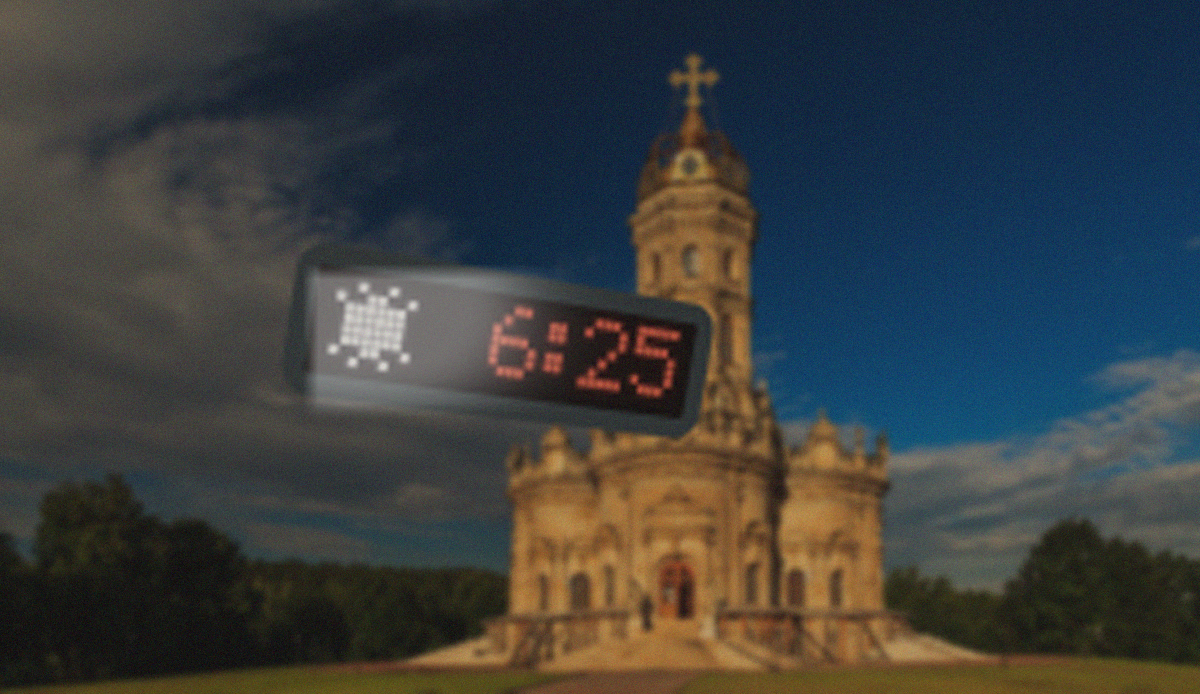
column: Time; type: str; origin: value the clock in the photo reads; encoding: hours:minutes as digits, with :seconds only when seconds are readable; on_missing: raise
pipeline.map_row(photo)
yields 6:25
